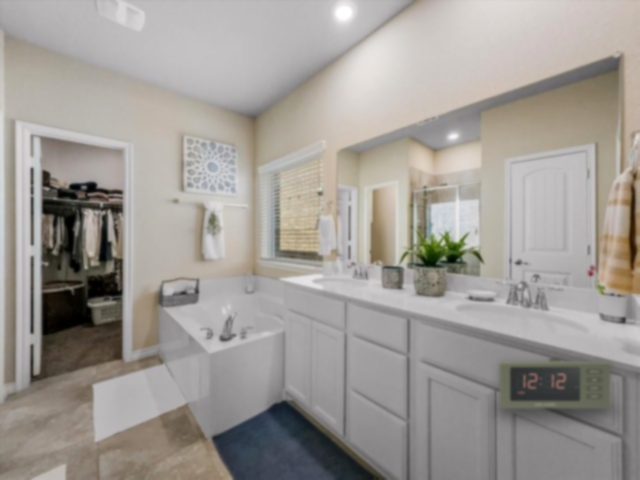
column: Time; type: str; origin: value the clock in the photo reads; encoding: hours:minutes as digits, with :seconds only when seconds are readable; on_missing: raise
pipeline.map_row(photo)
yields 12:12
